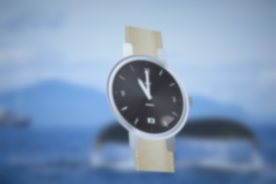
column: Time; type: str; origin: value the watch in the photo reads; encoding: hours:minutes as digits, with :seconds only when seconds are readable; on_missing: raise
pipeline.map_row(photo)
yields 11:00
